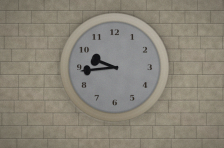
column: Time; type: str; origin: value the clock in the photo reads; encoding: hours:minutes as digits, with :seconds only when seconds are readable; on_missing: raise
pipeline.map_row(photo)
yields 9:44
